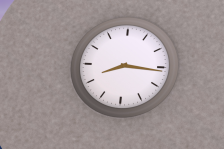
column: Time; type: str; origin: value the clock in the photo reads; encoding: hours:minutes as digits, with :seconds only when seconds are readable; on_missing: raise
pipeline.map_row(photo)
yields 8:16
